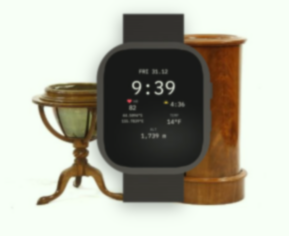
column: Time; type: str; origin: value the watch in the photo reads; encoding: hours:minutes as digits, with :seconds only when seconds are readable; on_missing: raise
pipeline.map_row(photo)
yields 9:39
